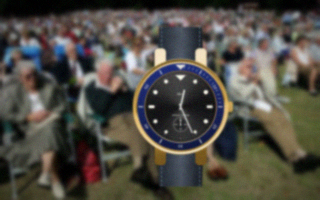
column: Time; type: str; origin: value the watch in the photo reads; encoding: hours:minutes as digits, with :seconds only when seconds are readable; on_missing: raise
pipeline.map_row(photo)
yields 12:26
